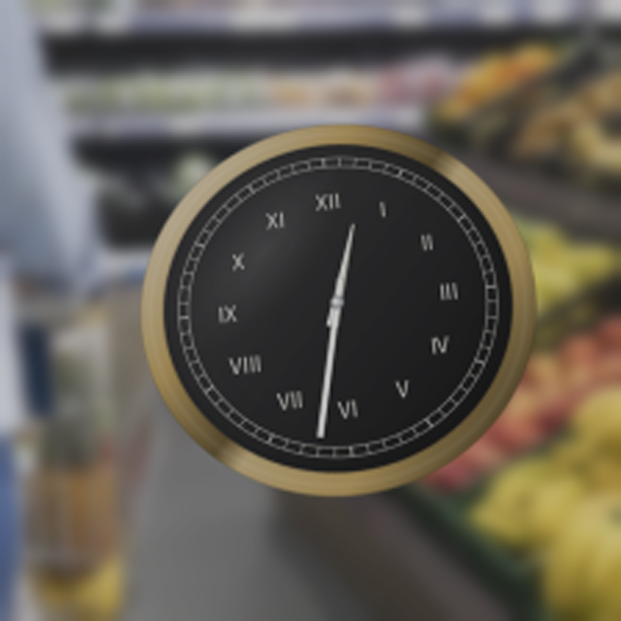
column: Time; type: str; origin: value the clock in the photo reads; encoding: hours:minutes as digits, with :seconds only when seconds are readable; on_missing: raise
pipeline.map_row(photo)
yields 12:32
